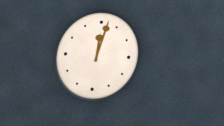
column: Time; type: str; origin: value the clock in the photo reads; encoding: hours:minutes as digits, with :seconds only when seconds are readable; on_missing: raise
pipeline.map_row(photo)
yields 12:02
